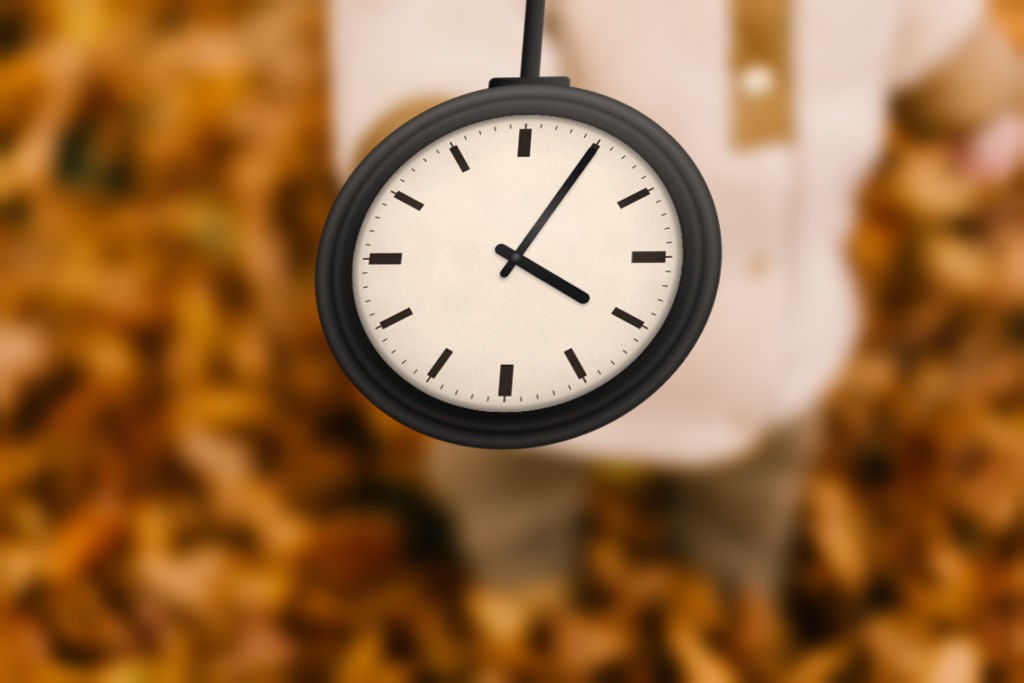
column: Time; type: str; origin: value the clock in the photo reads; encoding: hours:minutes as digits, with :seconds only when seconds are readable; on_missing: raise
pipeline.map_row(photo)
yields 4:05
